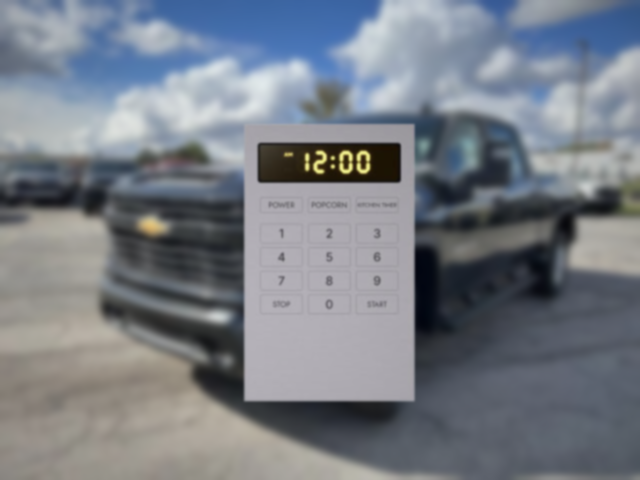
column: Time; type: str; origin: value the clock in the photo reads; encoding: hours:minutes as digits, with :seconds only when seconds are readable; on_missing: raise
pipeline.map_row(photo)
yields 12:00
